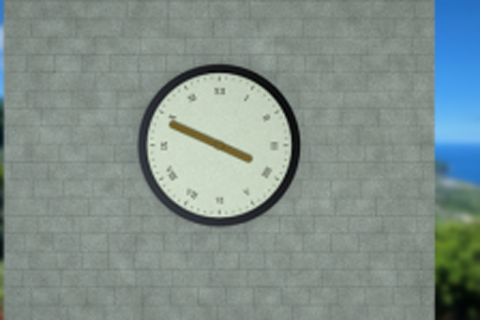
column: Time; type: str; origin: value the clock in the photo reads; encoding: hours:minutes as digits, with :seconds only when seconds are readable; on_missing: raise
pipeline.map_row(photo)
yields 3:49
